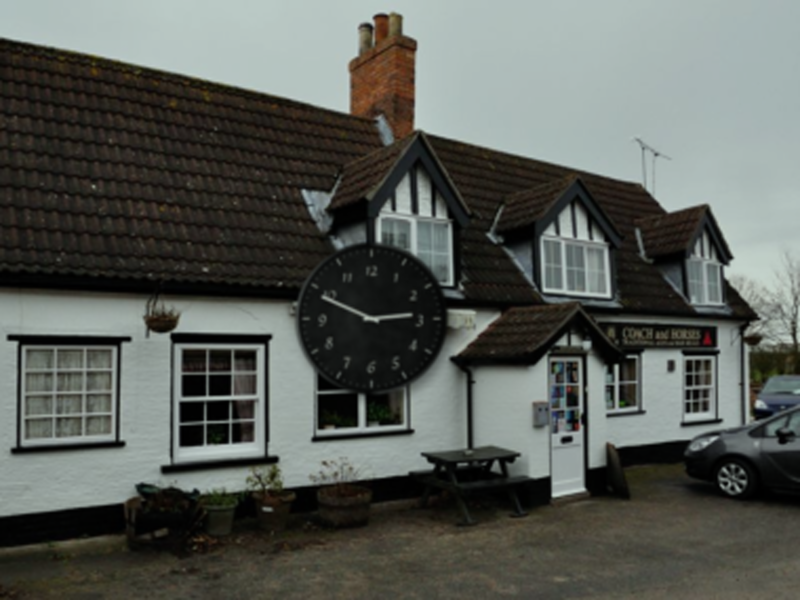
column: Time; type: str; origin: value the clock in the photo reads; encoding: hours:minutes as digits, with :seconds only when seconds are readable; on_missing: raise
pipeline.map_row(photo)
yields 2:49
